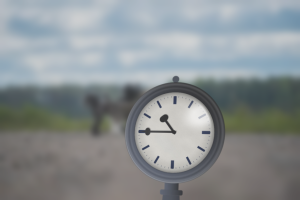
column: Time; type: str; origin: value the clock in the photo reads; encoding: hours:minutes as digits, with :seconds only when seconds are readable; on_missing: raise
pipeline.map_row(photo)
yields 10:45
